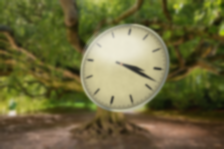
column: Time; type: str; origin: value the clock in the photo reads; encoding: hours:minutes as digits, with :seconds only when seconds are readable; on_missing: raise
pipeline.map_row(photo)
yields 3:18
